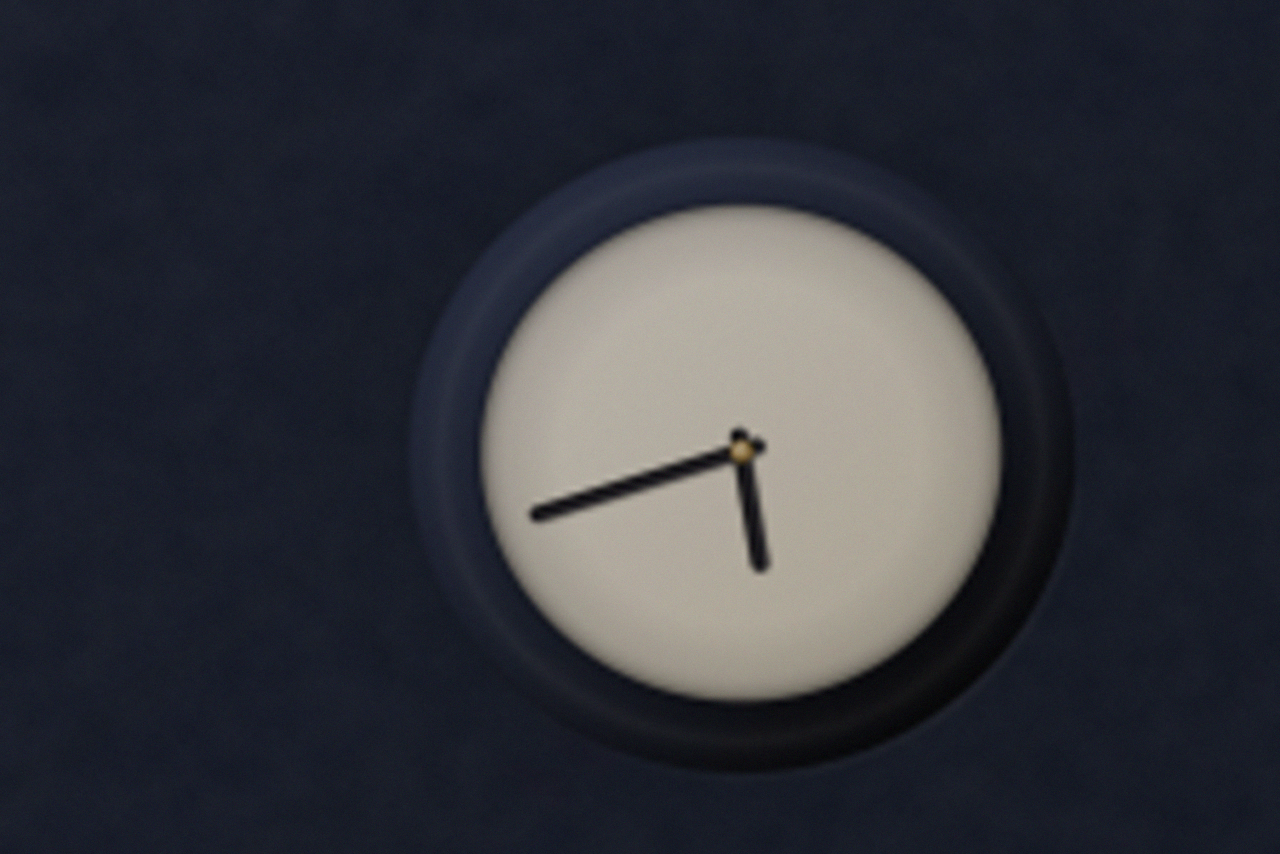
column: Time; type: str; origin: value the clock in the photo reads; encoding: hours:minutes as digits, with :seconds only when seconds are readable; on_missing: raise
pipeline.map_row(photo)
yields 5:42
